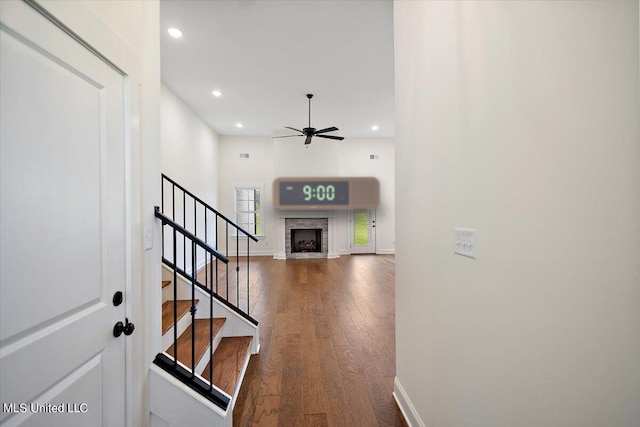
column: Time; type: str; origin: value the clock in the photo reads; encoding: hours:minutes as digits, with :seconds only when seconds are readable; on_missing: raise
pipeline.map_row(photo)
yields 9:00
